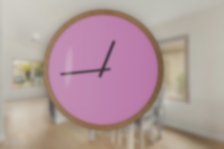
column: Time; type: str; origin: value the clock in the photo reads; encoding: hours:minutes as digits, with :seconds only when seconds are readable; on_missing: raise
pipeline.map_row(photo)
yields 12:44
